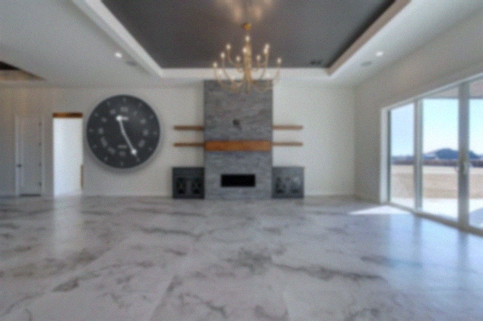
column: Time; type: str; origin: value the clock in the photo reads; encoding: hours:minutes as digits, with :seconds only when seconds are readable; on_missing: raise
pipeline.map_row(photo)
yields 11:25
